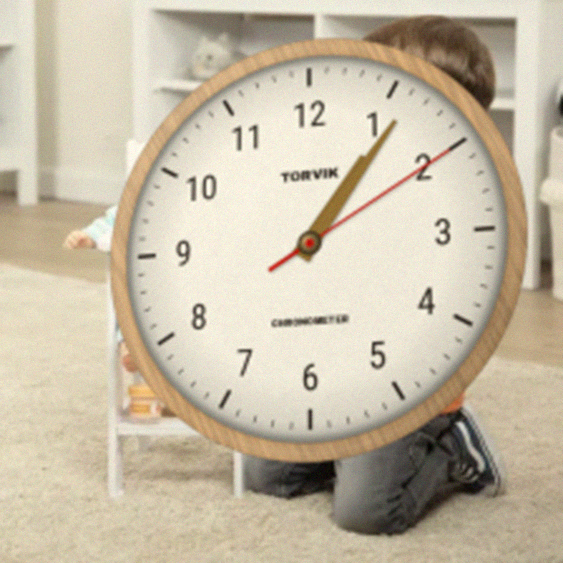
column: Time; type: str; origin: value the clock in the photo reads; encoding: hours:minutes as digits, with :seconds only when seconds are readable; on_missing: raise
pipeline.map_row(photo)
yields 1:06:10
